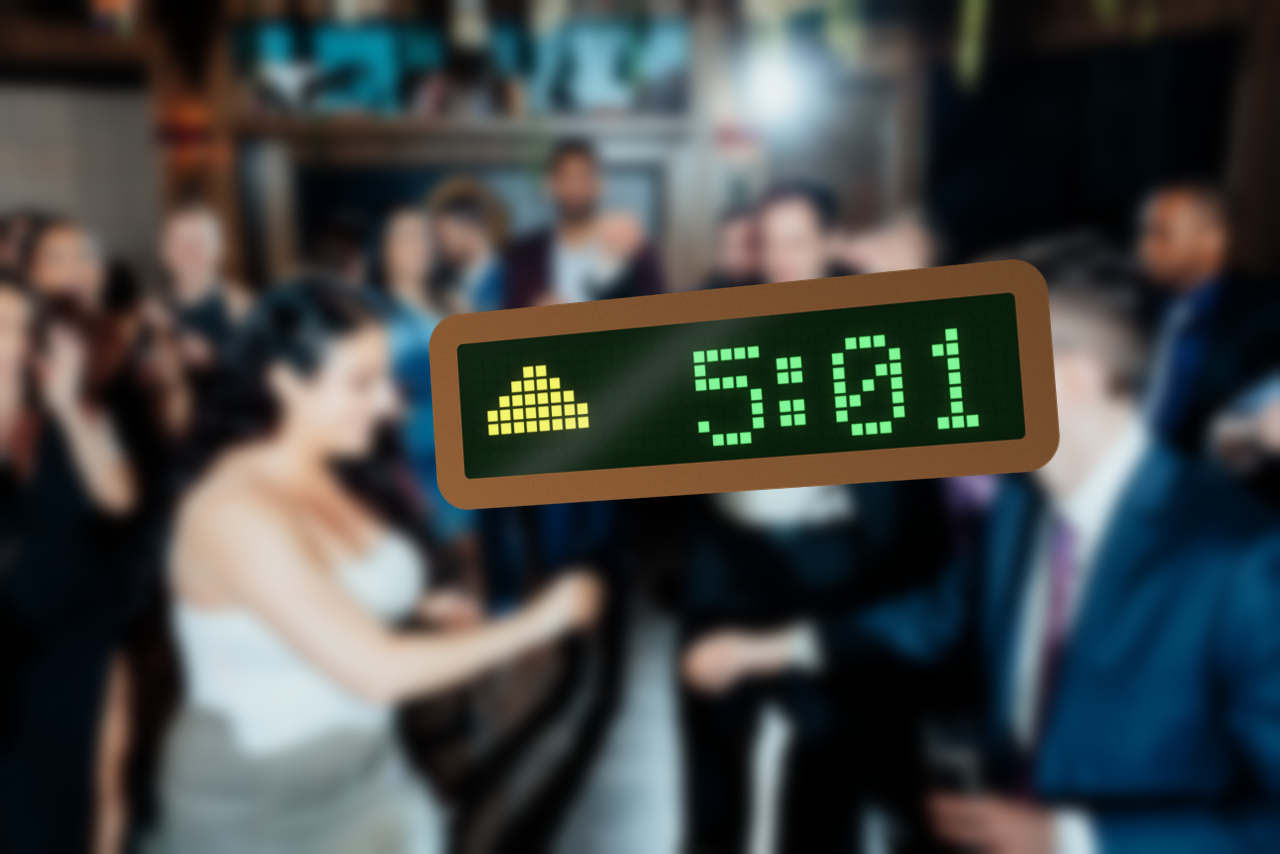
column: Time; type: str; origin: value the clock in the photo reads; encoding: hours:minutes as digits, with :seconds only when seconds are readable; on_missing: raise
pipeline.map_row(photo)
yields 5:01
